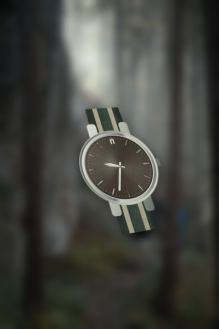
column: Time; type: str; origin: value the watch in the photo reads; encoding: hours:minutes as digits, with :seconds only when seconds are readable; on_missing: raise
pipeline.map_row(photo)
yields 9:33
